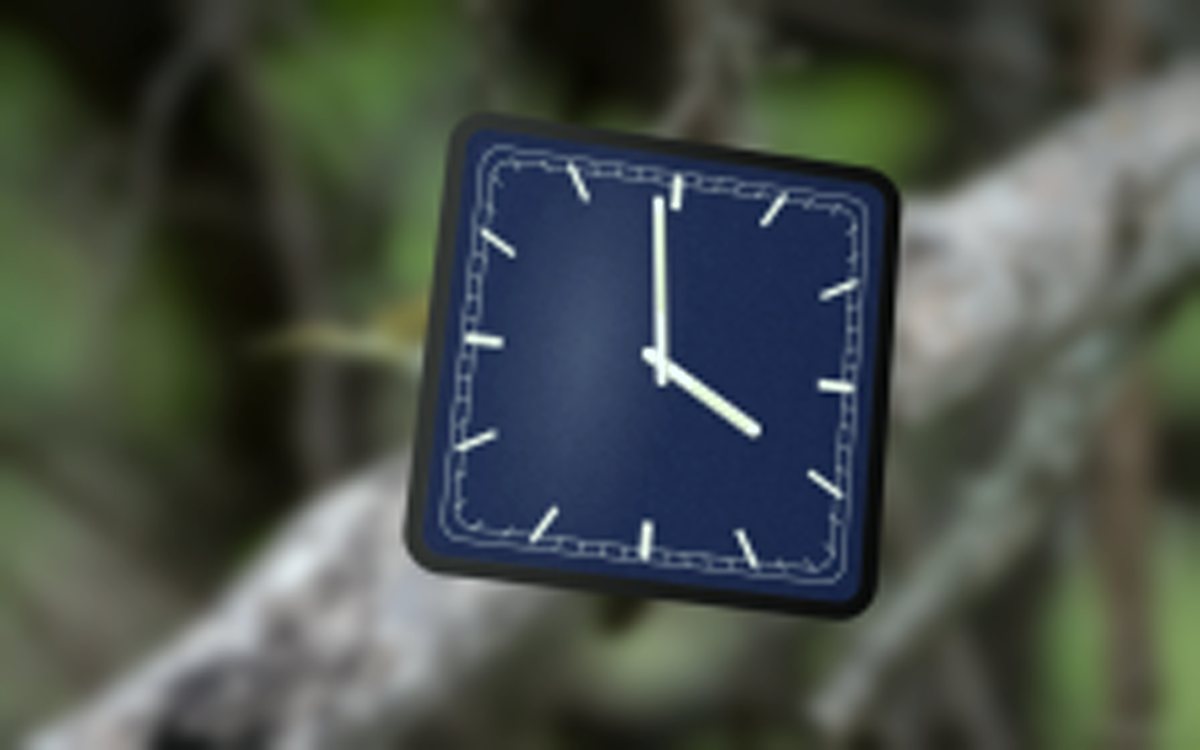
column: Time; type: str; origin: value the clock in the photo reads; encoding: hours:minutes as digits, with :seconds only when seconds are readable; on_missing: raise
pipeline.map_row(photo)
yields 3:59
